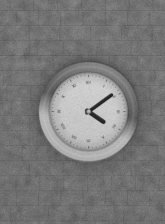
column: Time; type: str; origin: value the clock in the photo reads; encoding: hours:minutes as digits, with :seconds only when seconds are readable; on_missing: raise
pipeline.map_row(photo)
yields 4:09
